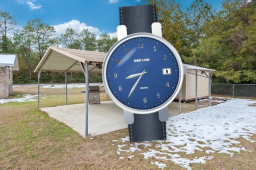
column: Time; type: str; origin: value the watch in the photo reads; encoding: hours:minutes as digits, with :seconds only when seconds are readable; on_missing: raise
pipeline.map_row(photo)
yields 8:36
